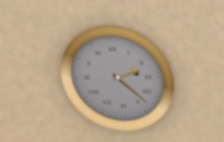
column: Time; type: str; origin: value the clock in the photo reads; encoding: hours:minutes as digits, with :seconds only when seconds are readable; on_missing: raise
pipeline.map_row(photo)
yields 2:23
